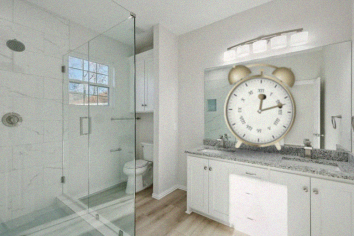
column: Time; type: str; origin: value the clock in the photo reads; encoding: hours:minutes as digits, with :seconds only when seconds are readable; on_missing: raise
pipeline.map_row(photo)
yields 12:12
